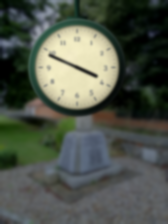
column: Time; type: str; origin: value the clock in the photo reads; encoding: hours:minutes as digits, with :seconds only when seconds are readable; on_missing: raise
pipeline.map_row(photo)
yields 3:49
